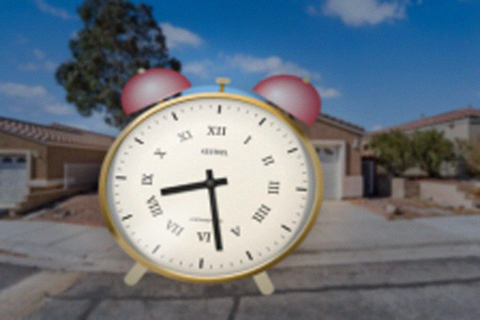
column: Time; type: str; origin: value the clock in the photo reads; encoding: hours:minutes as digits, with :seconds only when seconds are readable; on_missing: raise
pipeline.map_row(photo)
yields 8:28
